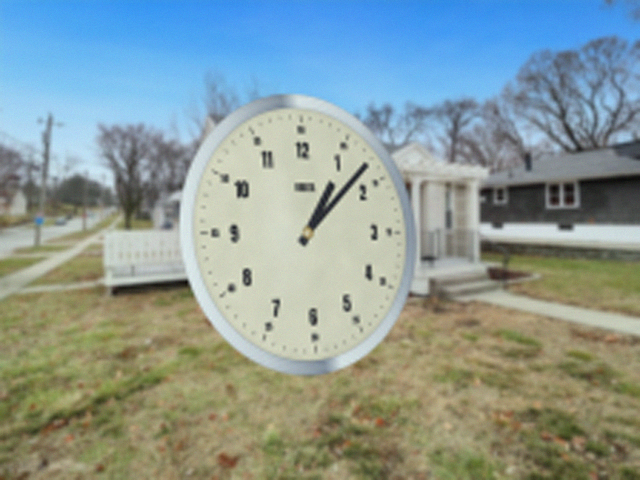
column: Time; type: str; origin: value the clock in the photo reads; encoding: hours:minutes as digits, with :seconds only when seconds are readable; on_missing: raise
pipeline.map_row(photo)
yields 1:08
